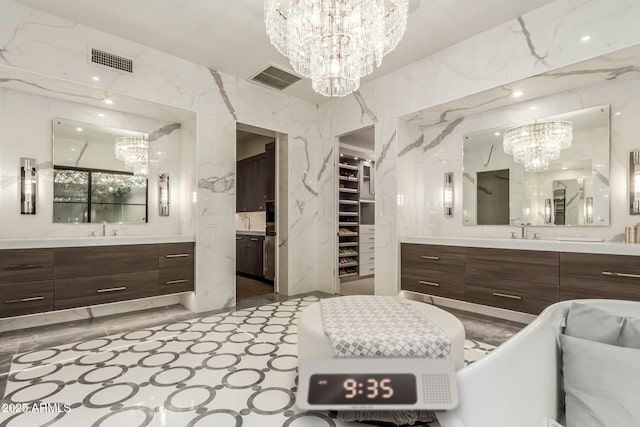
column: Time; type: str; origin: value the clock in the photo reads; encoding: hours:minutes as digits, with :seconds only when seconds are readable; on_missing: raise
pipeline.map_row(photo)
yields 9:35
